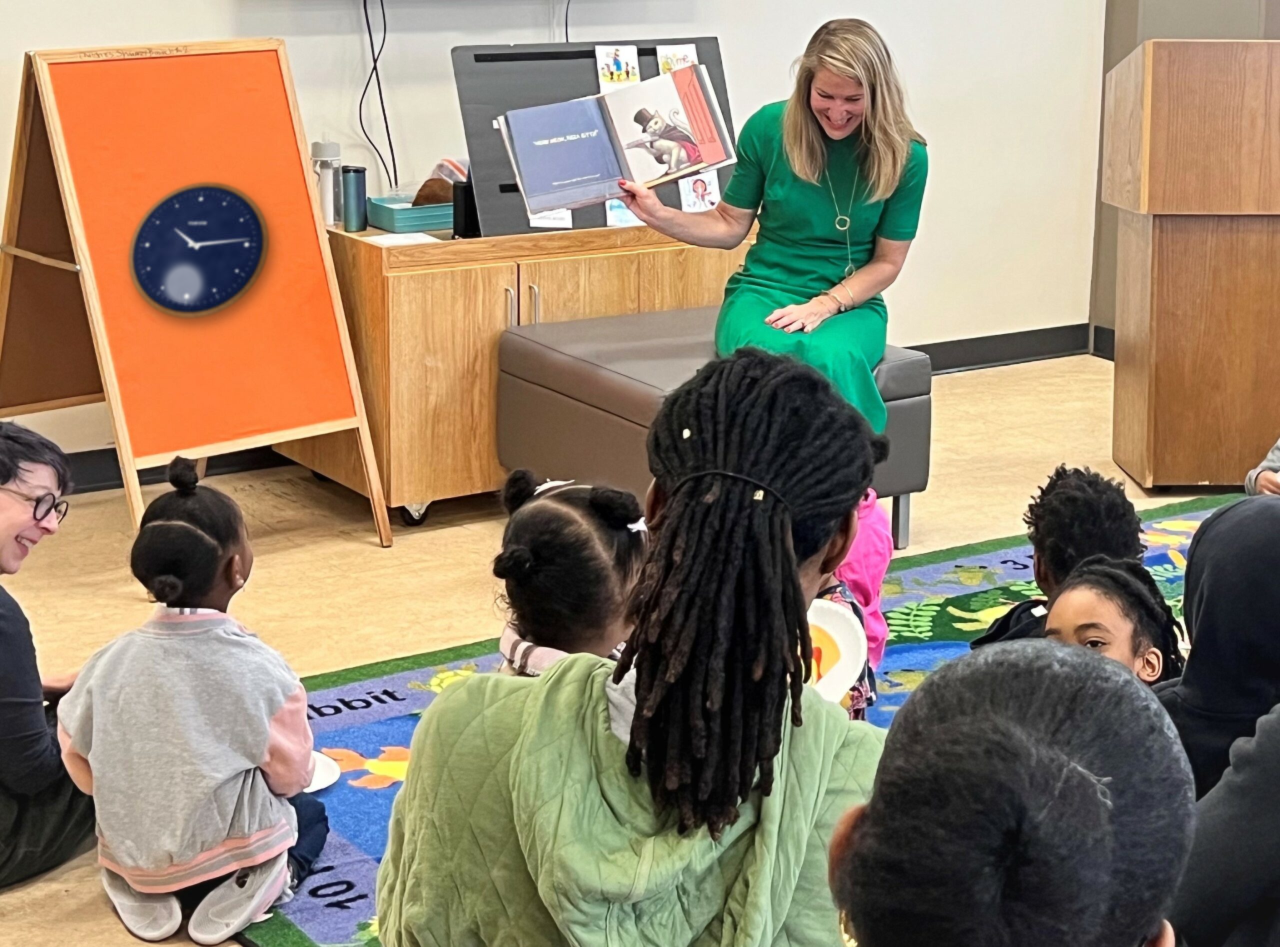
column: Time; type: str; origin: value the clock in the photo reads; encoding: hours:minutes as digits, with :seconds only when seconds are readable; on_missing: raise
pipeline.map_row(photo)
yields 10:14
